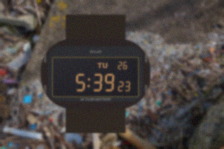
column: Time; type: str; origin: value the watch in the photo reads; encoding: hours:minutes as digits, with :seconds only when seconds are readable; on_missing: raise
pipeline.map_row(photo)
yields 5:39:23
